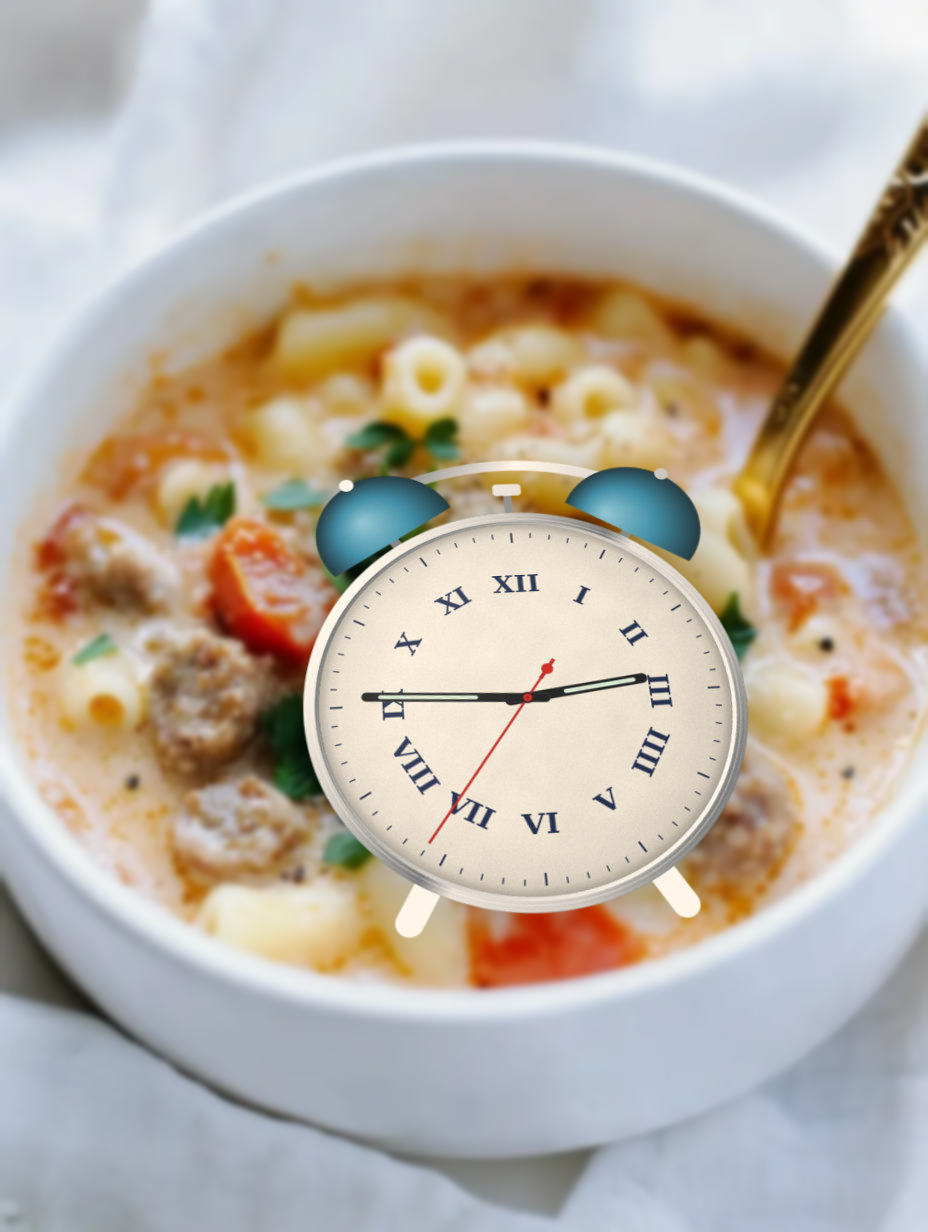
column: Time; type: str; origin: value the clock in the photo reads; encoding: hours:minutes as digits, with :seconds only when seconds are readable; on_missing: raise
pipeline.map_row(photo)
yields 2:45:36
